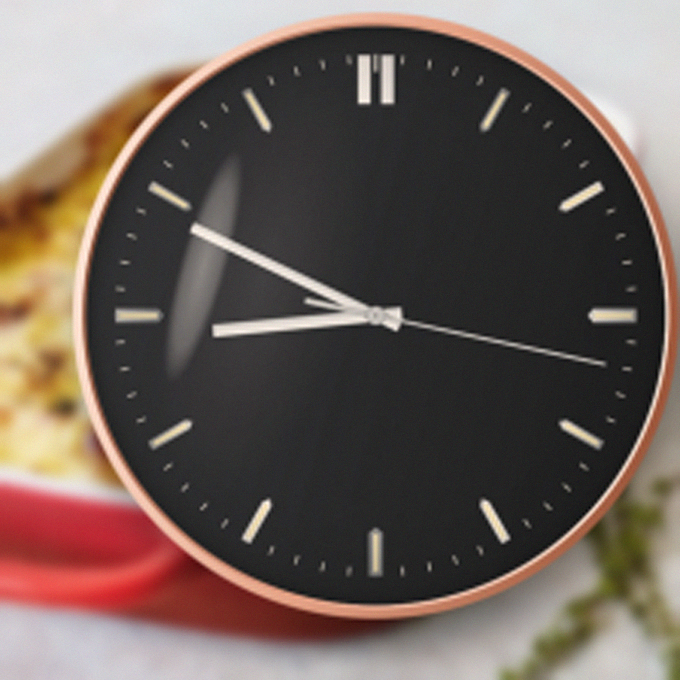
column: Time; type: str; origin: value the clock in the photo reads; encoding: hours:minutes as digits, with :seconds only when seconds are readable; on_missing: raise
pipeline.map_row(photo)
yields 8:49:17
